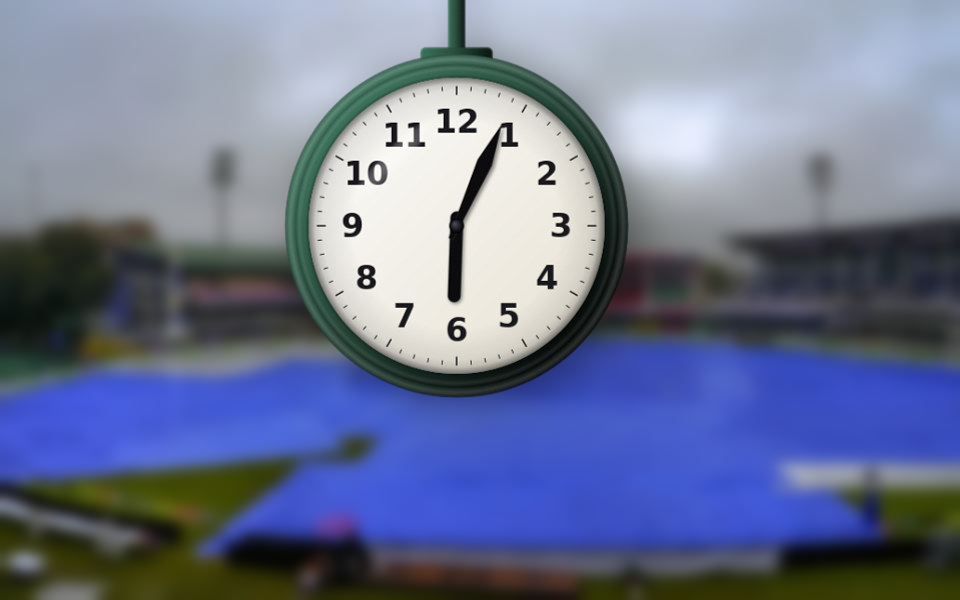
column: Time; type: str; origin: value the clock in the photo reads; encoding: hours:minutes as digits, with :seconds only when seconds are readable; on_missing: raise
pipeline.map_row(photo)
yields 6:04
